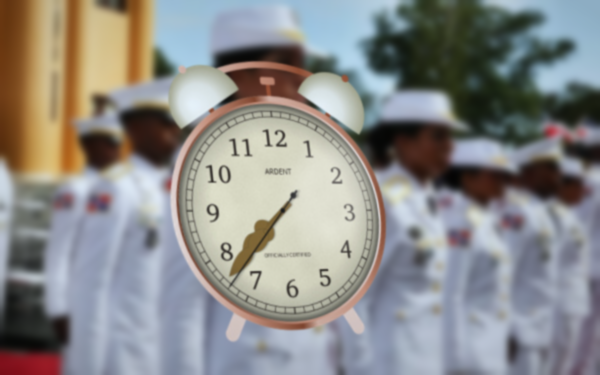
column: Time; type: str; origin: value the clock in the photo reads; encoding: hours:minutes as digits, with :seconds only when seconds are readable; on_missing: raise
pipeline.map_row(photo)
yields 7:37:37
